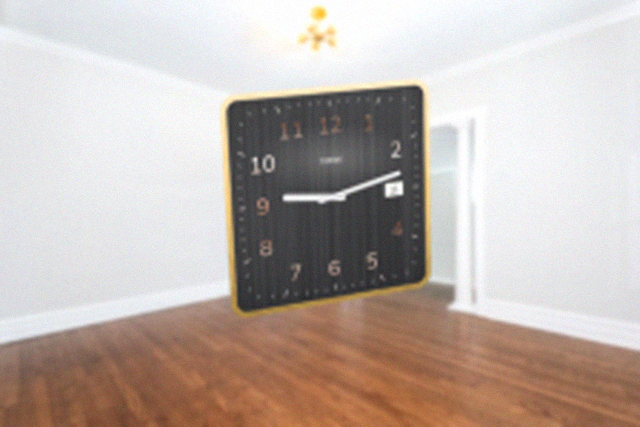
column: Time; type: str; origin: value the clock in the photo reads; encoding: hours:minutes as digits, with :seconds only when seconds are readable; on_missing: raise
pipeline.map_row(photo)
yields 9:13
